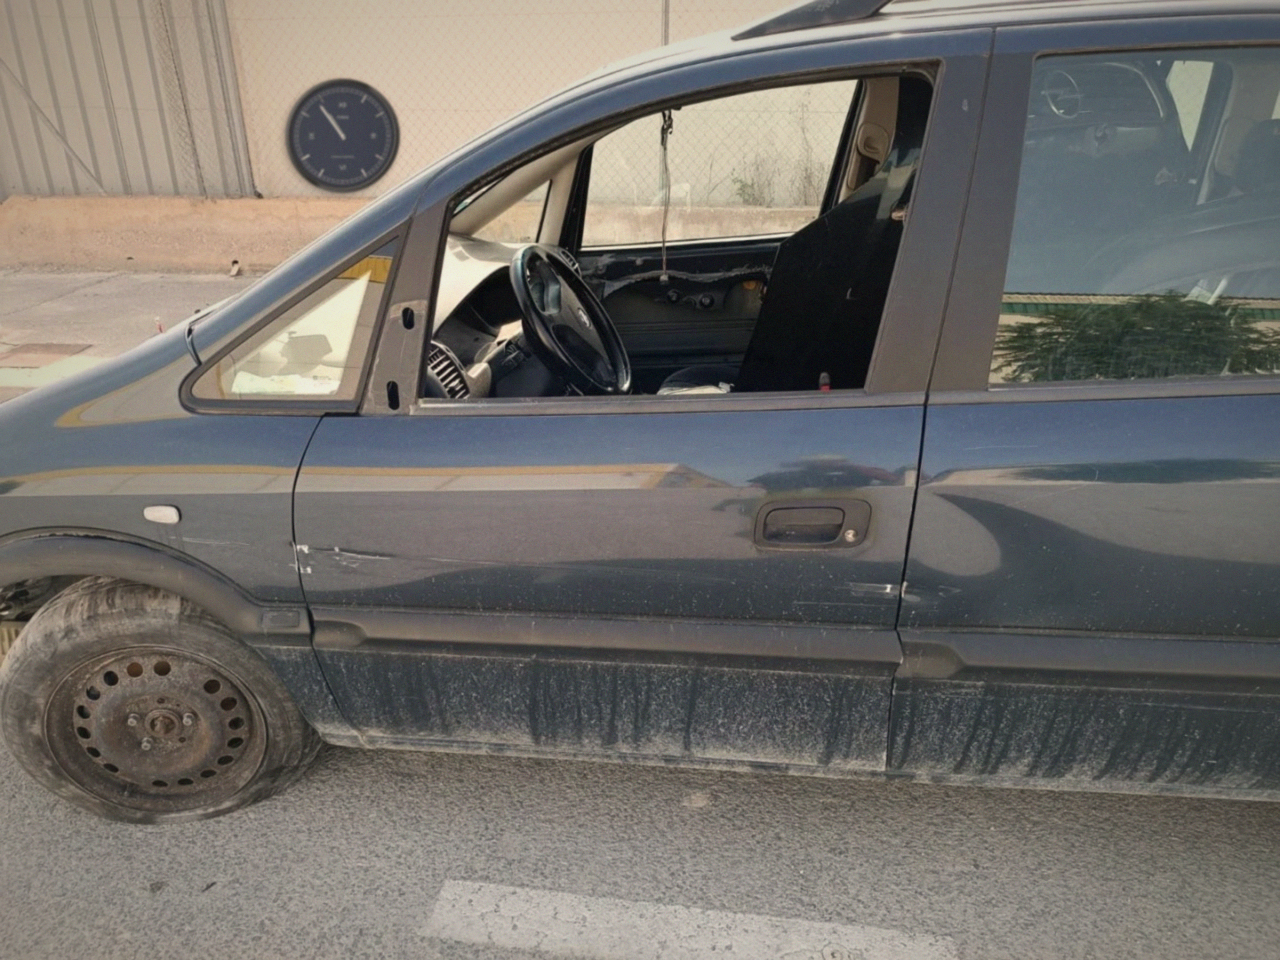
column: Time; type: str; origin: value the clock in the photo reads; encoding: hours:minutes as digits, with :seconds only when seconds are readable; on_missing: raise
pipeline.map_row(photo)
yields 10:54
